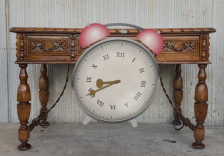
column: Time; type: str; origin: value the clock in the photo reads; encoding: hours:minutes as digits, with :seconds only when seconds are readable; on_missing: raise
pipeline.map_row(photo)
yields 8:40
